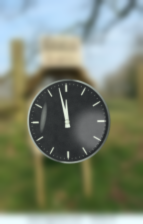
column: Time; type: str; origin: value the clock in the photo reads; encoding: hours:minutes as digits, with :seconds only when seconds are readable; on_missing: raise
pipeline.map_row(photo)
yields 11:58
